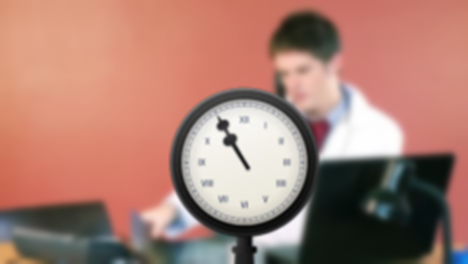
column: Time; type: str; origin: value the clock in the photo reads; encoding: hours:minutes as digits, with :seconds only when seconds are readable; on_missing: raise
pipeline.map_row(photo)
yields 10:55
